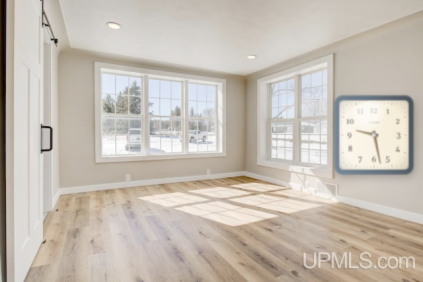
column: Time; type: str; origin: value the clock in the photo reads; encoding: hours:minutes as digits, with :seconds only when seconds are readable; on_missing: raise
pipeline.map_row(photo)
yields 9:28
